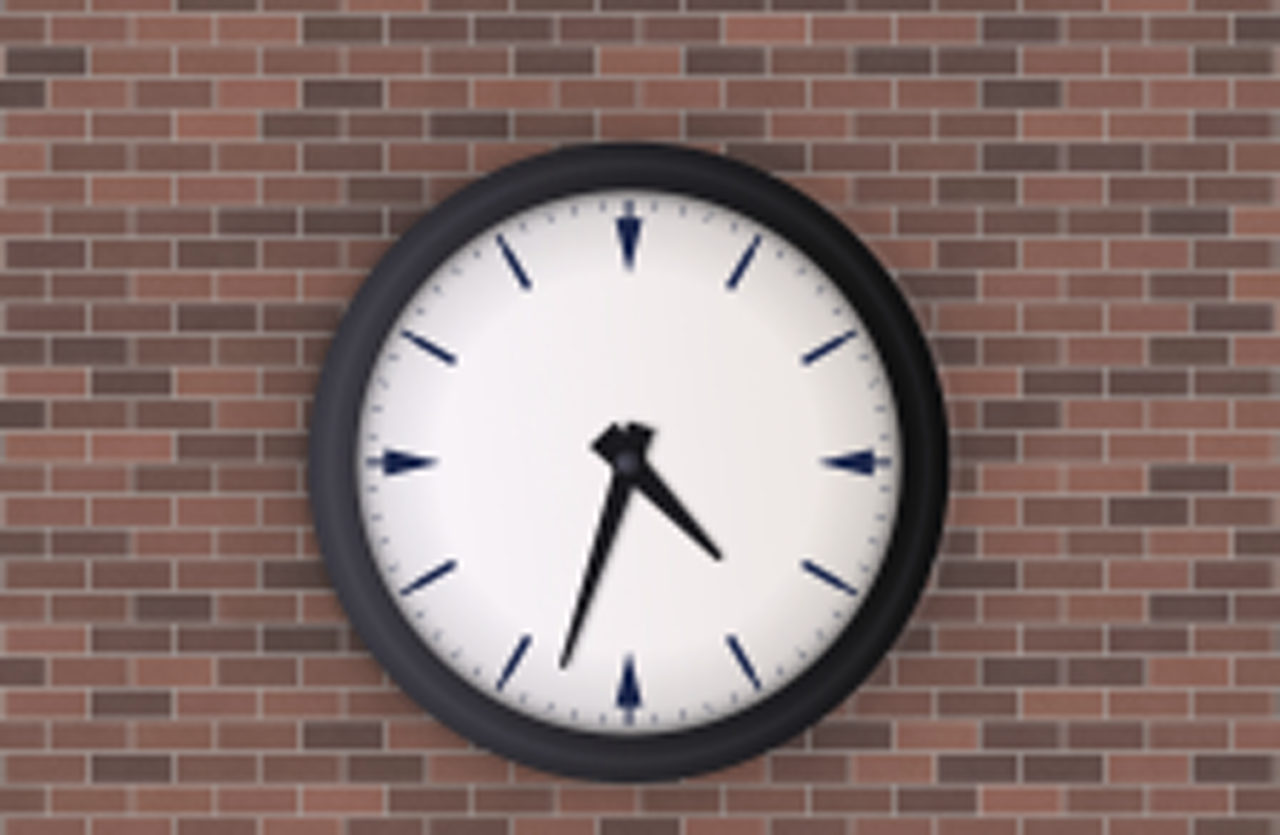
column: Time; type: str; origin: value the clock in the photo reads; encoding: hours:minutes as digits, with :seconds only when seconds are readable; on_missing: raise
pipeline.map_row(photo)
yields 4:33
